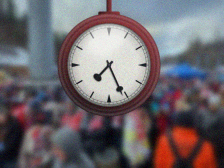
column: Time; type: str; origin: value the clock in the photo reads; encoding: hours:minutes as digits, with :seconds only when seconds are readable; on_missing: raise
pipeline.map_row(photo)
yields 7:26
